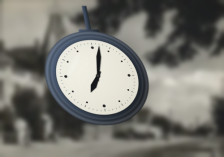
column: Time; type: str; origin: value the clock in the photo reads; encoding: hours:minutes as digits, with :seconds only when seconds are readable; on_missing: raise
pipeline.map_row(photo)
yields 7:02
